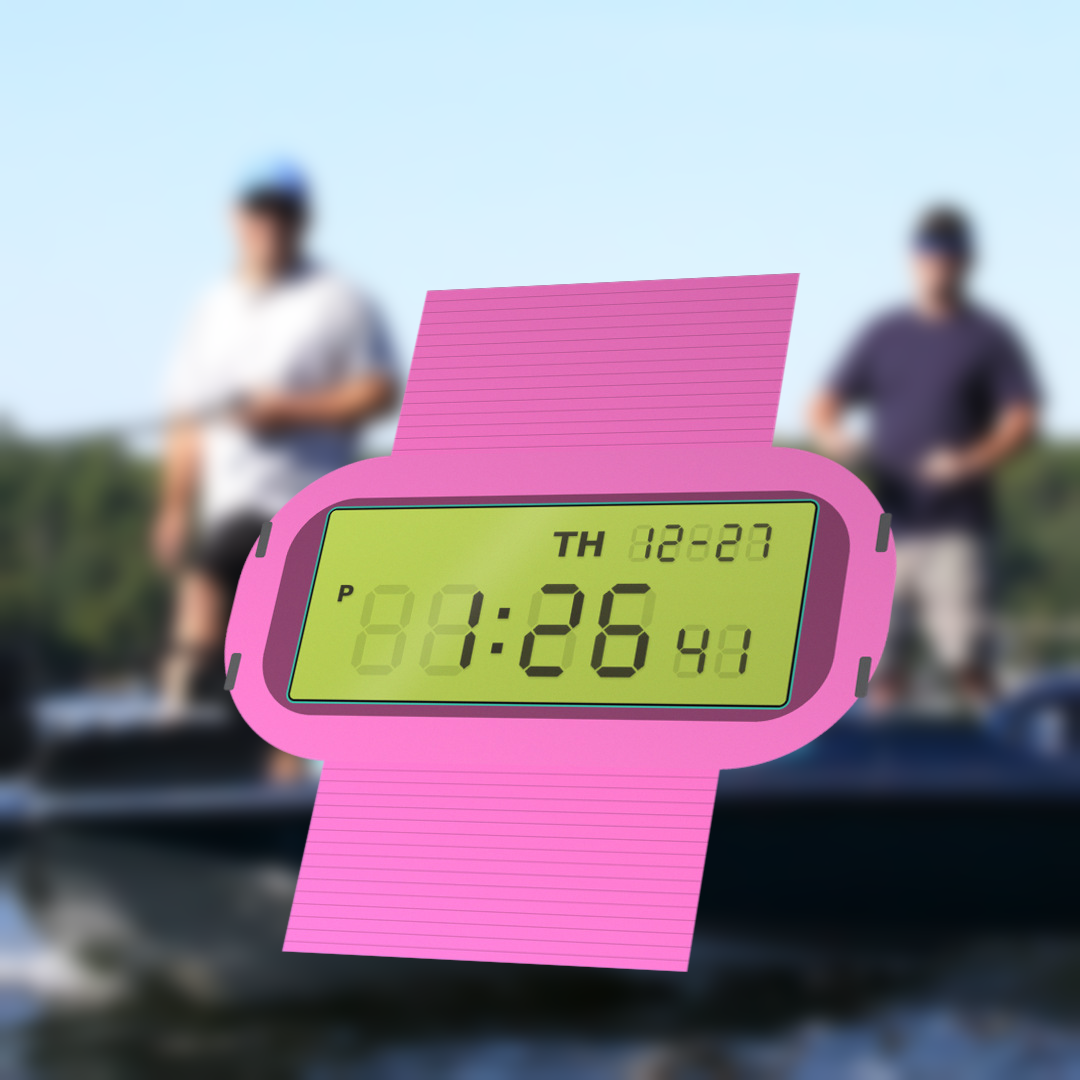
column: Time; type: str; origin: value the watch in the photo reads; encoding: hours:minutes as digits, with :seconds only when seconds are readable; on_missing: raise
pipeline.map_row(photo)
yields 1:26:41
